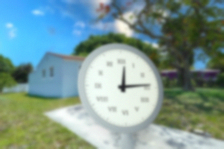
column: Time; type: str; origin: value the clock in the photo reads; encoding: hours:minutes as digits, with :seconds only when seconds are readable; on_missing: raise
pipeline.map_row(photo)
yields 12:14
